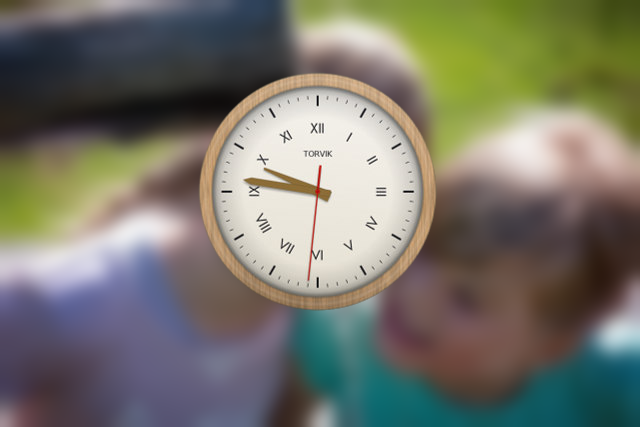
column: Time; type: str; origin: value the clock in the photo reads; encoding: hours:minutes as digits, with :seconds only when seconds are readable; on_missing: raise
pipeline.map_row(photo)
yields 9:46:31
